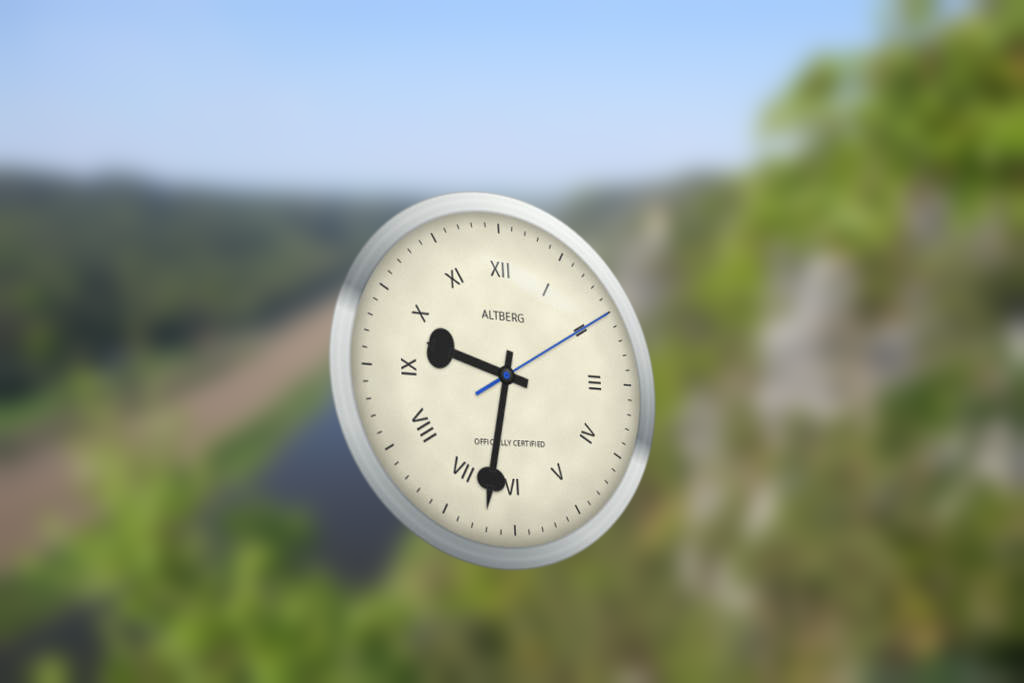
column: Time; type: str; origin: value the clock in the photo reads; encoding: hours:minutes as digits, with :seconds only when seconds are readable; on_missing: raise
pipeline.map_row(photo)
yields 9:32:10
